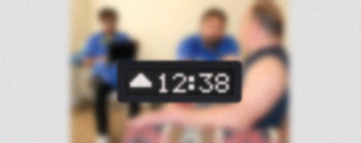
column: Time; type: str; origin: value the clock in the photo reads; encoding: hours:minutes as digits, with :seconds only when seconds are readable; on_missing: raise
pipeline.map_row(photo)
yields 12:38
